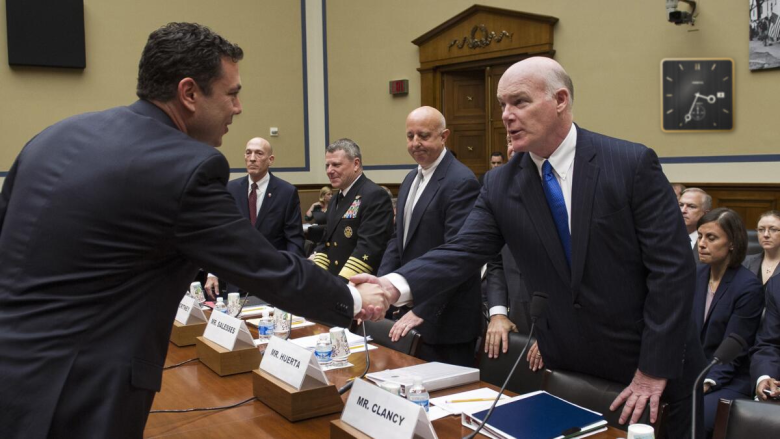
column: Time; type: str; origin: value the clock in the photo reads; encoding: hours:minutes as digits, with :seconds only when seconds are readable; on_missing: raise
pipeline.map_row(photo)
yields 3:34
